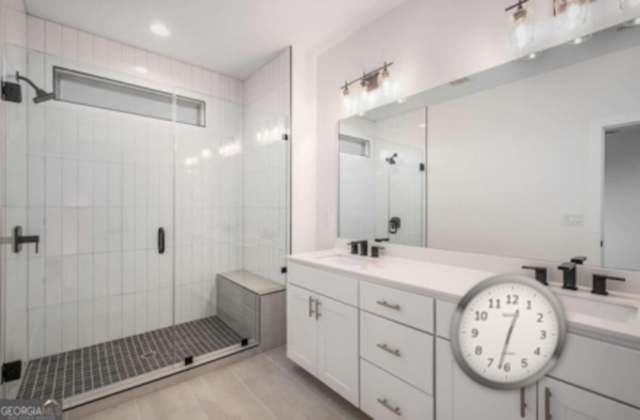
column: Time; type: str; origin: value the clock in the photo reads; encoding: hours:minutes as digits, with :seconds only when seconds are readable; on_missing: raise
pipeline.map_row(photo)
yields 12:32
